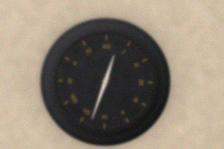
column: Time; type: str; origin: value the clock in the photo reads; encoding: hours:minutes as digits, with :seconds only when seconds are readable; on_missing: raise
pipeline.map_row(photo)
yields 12:33
